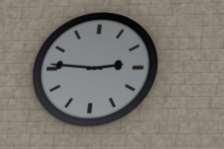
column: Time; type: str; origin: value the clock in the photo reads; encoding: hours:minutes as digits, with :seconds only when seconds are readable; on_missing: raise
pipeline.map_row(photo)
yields 2:46
